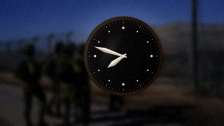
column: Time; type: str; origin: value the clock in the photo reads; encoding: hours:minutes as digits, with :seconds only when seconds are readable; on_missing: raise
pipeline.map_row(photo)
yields 7:48
